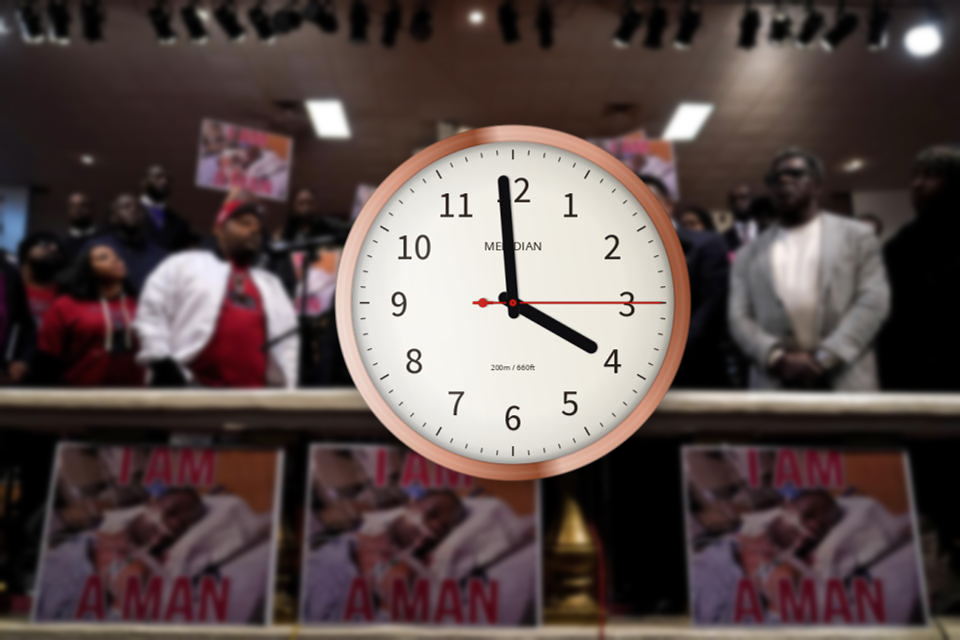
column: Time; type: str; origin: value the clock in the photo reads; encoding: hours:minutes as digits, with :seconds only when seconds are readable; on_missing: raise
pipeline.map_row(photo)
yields 3:59:15
